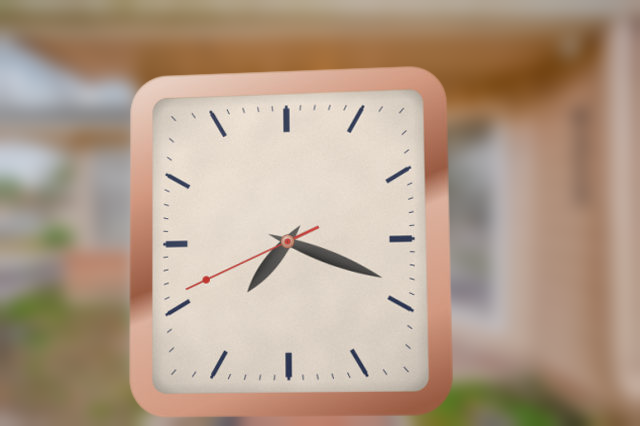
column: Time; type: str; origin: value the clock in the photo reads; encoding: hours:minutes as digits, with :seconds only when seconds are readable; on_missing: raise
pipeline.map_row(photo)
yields 7:18:41
